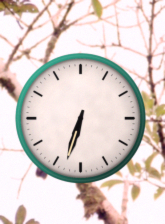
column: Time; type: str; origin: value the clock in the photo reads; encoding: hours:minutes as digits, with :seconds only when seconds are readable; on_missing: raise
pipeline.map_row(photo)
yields 6:33
